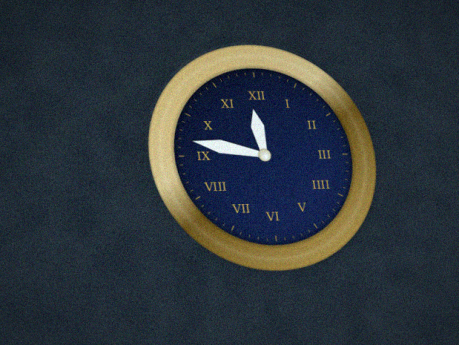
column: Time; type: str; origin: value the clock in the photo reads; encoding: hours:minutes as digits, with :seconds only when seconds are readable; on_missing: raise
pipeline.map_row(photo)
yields 11:47
